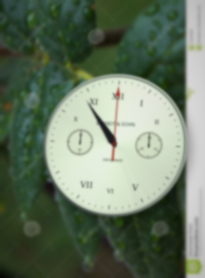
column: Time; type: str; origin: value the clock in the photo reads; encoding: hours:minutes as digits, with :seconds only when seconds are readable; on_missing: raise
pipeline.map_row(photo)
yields 10:54
